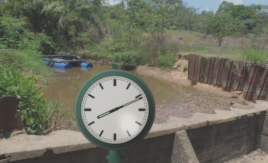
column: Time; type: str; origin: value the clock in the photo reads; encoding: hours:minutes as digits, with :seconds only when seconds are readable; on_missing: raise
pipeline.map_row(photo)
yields 8:11
